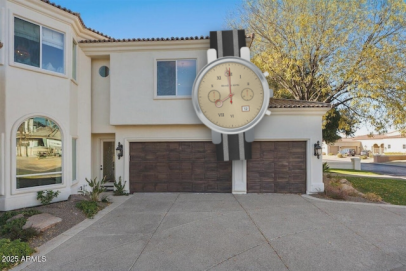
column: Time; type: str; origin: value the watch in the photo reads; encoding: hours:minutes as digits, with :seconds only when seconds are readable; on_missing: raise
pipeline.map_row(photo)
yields 7:59
